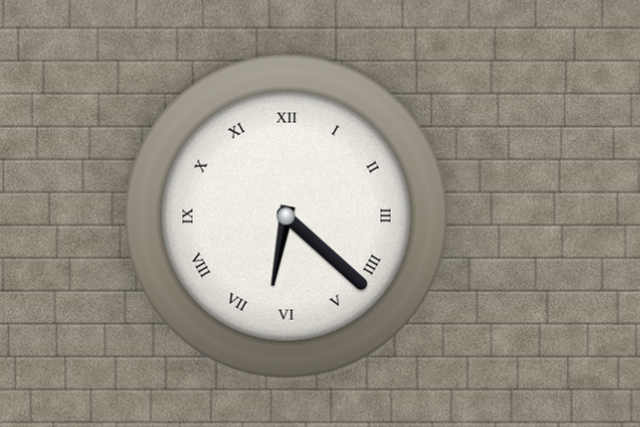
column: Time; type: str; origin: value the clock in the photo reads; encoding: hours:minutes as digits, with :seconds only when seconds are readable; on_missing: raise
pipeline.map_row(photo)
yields 6:22
